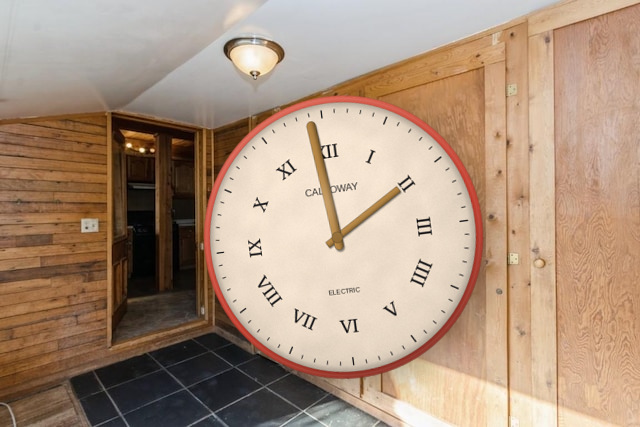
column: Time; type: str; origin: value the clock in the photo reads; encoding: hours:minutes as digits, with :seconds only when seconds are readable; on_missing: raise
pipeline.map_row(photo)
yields 1:59
